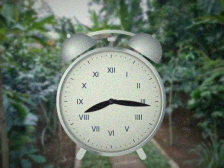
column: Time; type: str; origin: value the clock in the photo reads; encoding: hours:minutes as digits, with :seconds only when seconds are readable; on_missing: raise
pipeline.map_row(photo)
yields 8:16
